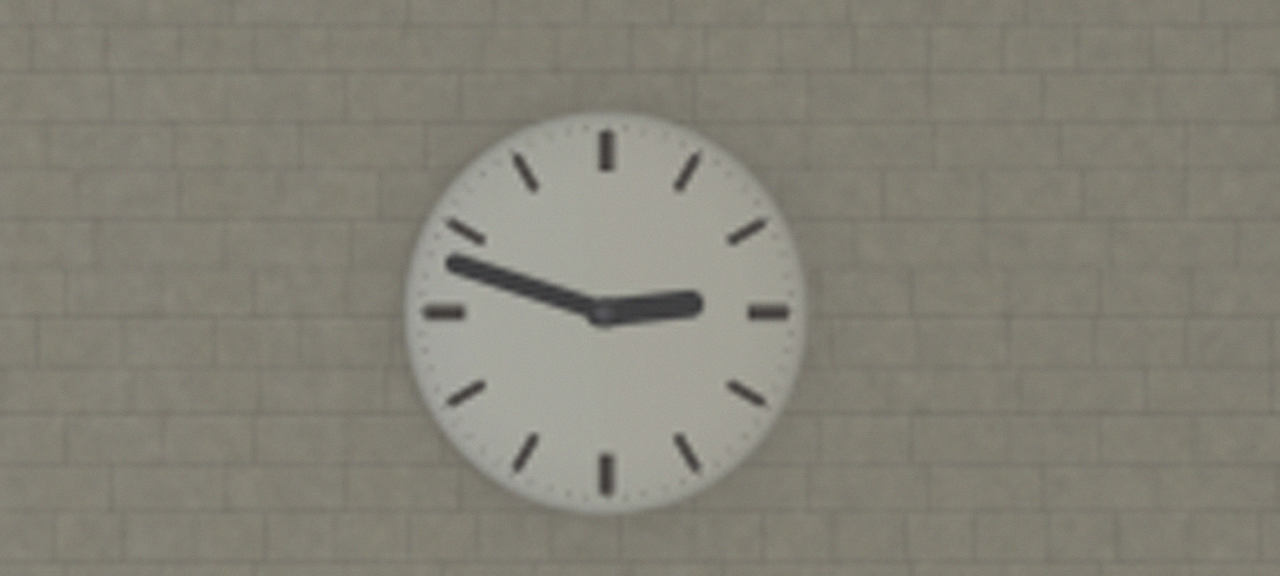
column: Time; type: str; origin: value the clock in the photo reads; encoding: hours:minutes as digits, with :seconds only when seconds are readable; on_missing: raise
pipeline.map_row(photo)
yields 2:48
